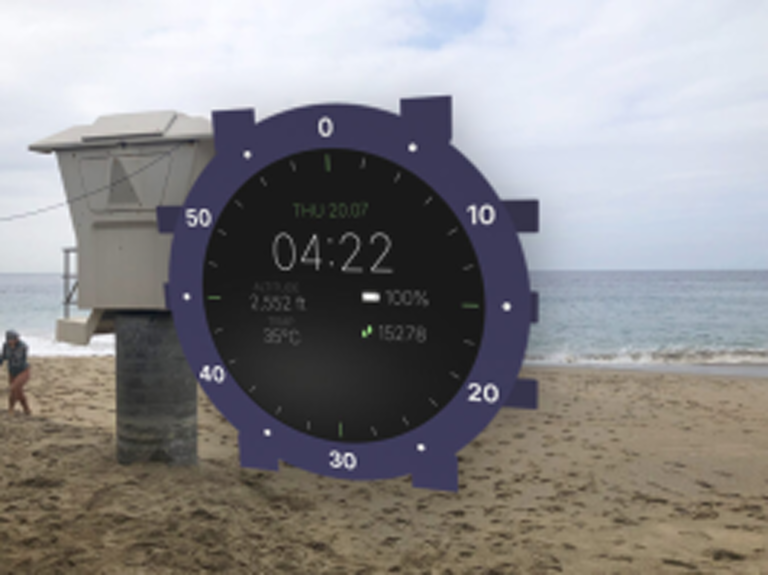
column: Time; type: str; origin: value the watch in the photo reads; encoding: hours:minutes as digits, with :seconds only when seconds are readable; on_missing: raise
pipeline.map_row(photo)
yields 4:22
